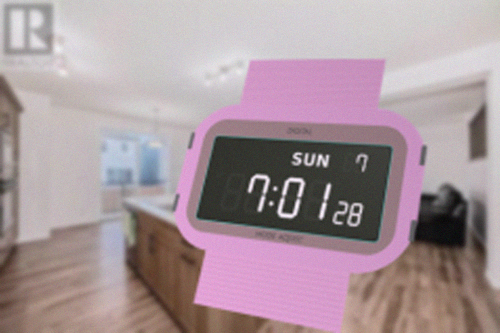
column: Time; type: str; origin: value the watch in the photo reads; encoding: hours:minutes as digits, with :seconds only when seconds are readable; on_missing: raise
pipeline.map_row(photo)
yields 7:01:28
